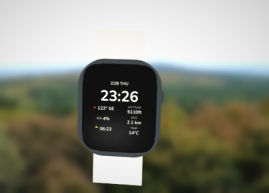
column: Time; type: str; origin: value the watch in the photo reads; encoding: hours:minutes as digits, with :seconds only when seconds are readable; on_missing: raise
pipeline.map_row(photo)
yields 23:26
